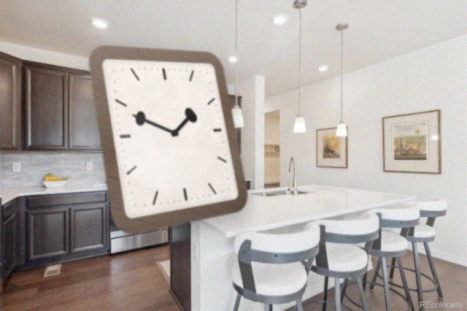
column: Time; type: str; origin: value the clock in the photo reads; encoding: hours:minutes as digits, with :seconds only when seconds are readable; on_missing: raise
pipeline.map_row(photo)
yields 1:49
